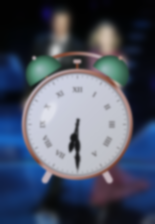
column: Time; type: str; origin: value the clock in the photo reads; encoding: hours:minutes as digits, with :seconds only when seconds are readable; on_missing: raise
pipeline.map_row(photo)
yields 6:30
